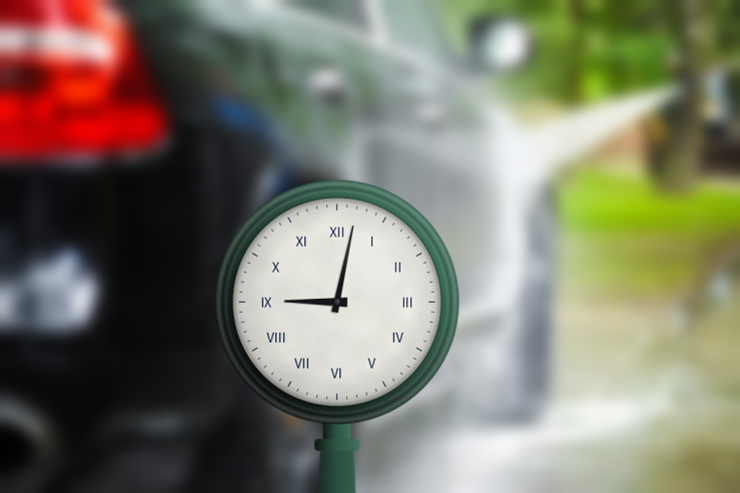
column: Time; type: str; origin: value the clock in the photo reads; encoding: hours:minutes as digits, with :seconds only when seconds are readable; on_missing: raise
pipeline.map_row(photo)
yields 9:02
